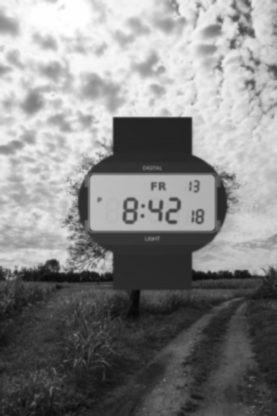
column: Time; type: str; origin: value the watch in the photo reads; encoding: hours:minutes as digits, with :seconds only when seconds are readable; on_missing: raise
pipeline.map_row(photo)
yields 8:42:18
